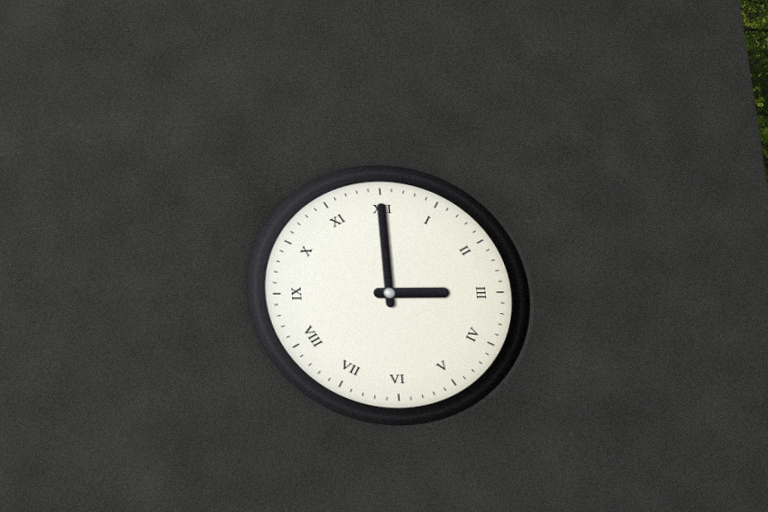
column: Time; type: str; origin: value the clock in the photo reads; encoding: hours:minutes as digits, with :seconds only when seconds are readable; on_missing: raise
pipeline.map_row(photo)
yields 3:00
